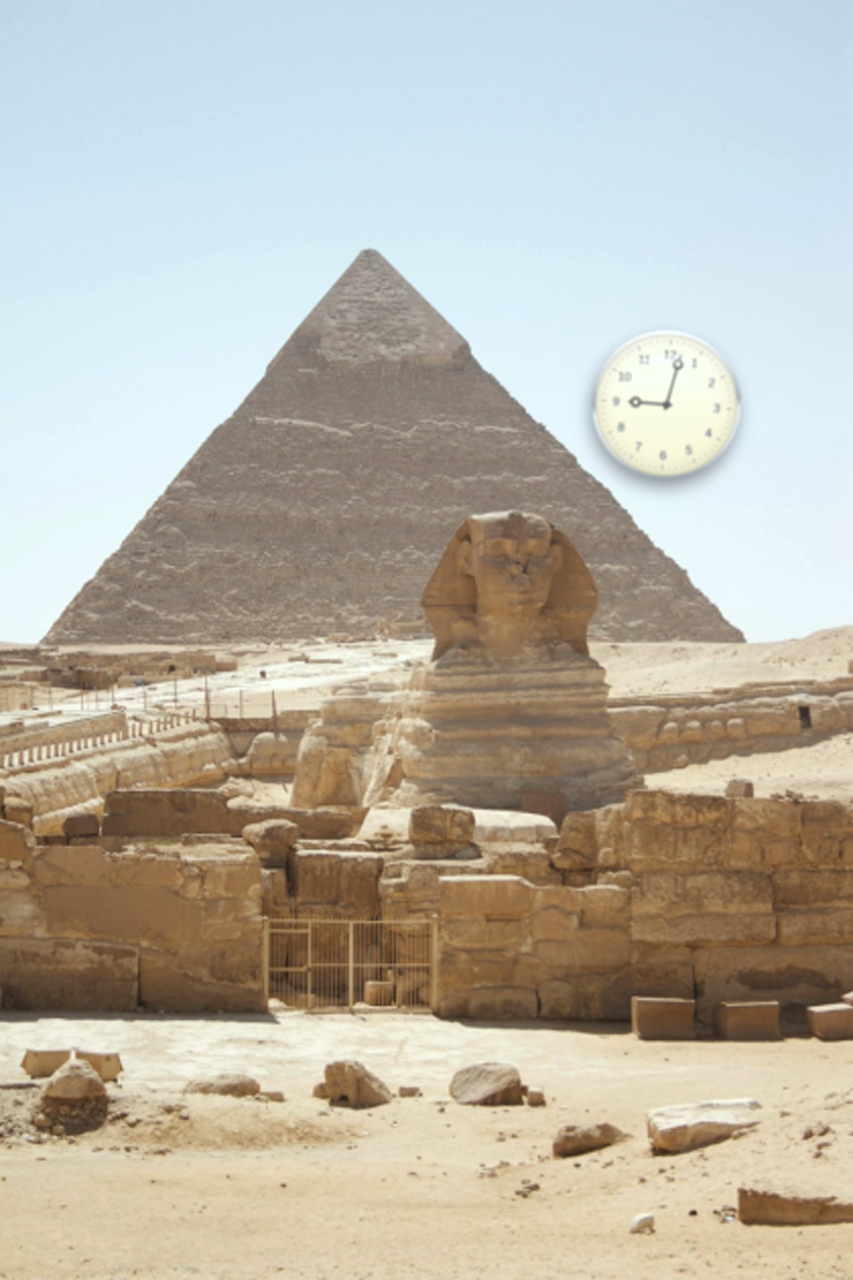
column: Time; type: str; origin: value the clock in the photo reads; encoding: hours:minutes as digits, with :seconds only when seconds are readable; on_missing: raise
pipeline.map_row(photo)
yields 9:02
